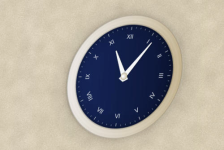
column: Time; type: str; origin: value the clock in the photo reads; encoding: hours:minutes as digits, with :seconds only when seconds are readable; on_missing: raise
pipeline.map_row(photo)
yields 11:06
